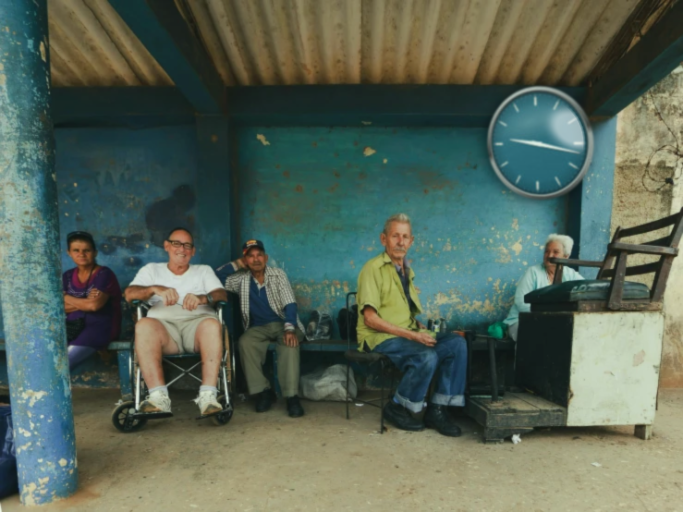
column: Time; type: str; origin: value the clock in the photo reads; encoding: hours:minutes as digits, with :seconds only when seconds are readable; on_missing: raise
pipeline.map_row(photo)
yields 9:17
